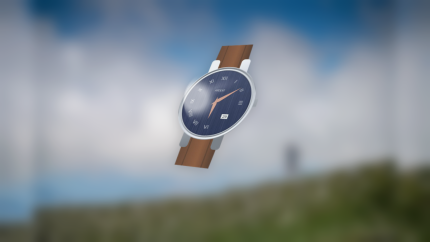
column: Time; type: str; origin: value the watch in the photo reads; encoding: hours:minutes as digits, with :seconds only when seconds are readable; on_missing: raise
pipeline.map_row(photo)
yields 6:09
